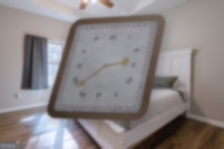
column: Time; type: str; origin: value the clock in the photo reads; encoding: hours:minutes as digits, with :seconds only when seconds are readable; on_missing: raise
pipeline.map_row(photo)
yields 2:38
